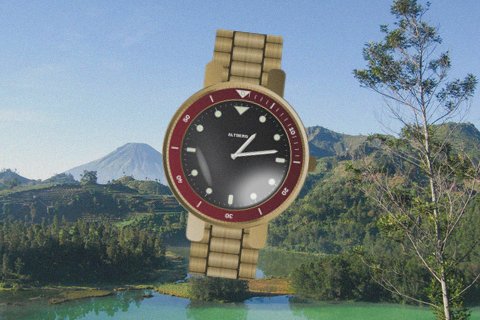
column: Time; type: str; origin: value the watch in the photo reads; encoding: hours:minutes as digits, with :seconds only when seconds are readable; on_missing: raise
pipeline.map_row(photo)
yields 1:13
